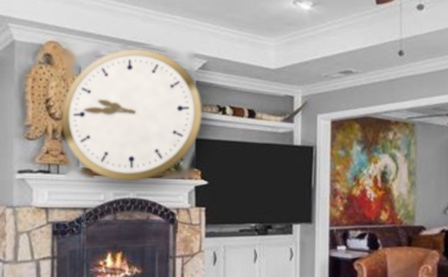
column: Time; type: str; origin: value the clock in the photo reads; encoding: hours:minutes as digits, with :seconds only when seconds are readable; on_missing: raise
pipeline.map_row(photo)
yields 9:46
